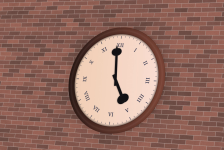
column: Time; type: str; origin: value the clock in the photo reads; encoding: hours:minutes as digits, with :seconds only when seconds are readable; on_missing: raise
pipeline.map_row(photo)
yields 4:59
